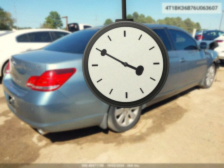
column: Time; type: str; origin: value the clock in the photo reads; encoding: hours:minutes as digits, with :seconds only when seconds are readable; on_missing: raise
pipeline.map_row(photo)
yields 3:50
